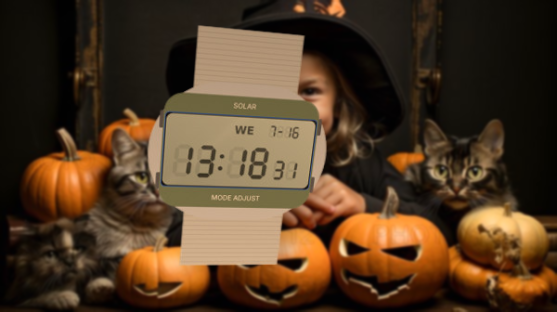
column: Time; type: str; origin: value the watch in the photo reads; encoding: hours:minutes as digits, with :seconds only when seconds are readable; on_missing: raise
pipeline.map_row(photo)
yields 13:18:31
